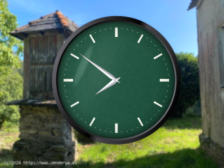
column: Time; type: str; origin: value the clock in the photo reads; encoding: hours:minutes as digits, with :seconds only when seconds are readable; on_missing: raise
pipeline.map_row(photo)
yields 7:51
